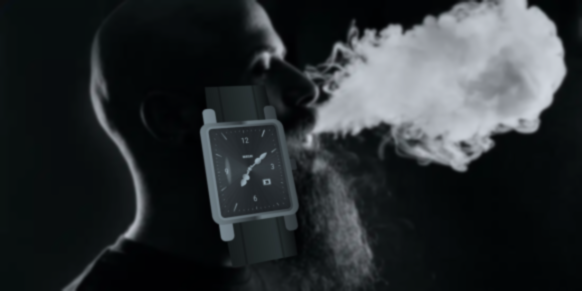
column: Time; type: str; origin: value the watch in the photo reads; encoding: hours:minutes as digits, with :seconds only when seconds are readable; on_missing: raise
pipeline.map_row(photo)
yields 7:09
